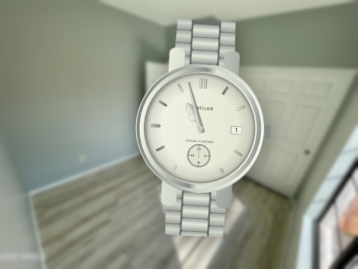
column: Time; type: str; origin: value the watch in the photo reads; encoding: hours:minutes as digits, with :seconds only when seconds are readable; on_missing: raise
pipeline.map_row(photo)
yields 10:57
